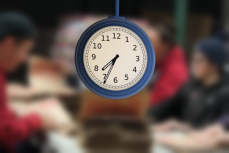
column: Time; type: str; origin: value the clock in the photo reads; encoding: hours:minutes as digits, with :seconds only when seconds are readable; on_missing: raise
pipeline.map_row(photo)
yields 7:34
